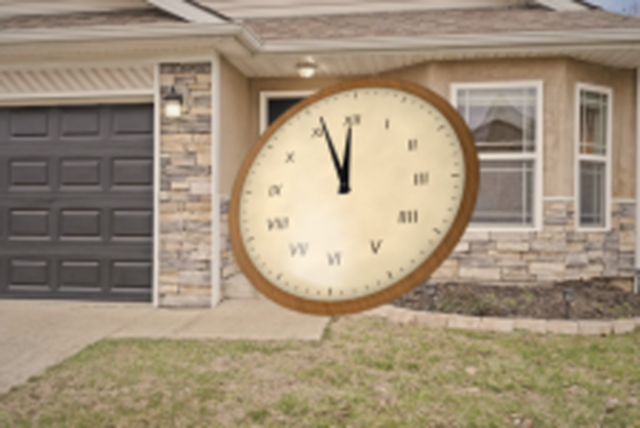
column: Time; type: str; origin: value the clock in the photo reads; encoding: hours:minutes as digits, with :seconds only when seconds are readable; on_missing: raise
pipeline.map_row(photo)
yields 11:56
